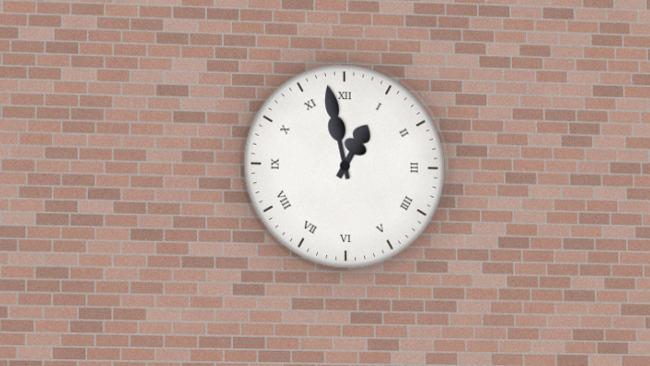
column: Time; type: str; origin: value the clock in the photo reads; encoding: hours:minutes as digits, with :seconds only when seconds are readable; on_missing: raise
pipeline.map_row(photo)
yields 12:58
